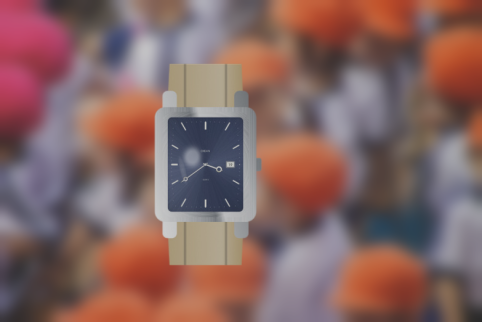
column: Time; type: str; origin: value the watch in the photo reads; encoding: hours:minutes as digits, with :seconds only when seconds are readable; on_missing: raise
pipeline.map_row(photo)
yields 3:39
